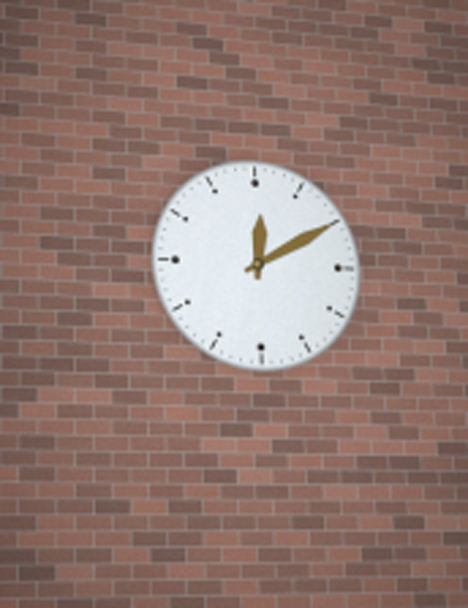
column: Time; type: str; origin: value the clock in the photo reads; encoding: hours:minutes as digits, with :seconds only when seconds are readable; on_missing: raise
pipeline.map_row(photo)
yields 12:10
